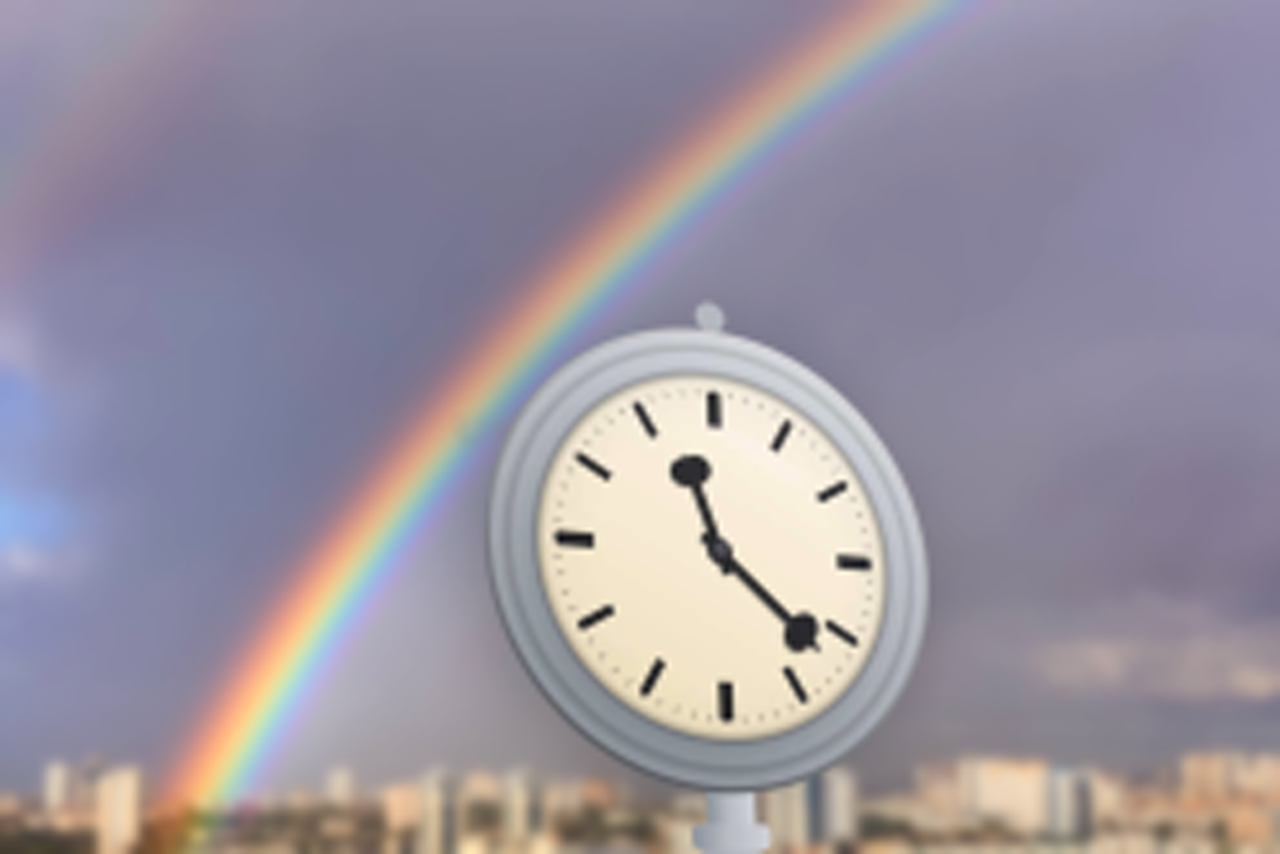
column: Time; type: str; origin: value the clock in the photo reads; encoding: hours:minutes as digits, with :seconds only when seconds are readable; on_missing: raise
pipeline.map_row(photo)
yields 11:22
